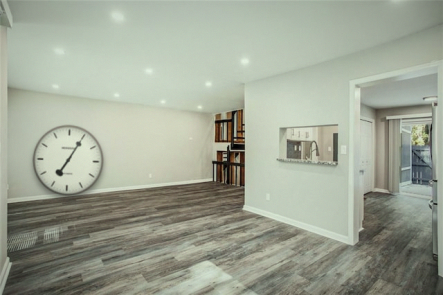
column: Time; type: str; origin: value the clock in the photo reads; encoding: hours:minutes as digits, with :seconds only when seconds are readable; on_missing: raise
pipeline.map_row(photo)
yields 7:05
